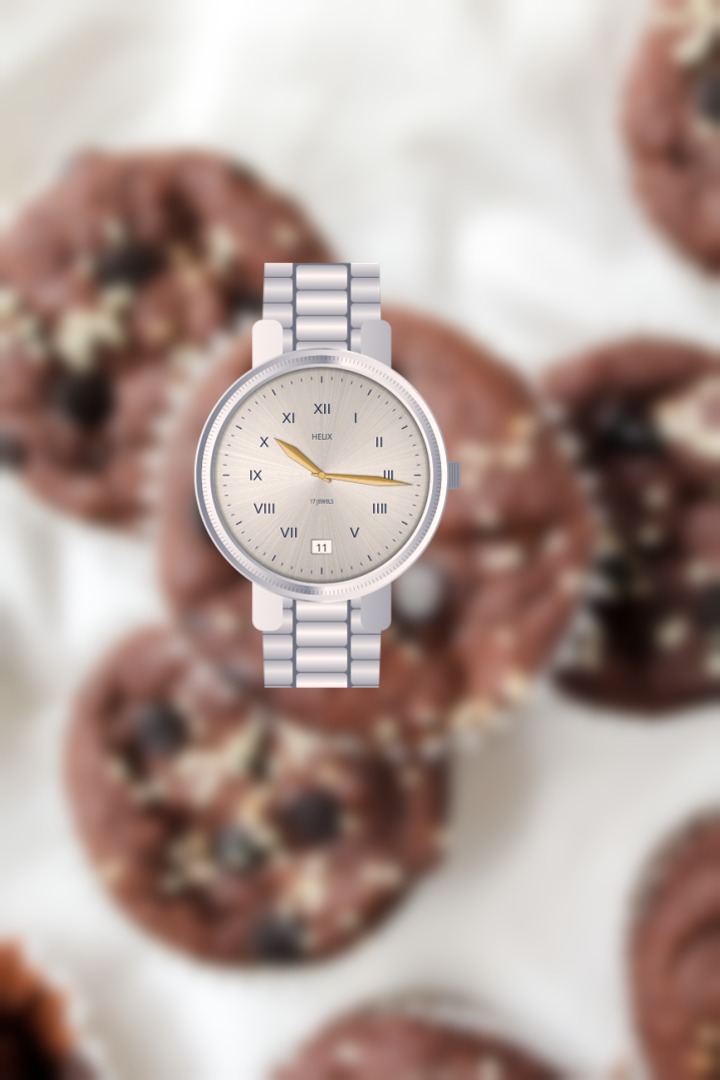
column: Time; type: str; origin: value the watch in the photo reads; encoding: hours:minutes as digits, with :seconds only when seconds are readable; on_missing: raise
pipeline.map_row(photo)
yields 10:16
